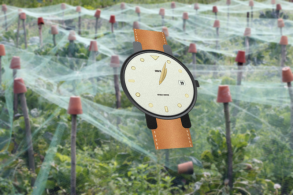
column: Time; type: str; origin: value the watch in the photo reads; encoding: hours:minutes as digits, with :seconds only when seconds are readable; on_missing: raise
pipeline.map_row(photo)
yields 1:04
